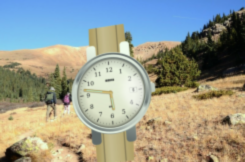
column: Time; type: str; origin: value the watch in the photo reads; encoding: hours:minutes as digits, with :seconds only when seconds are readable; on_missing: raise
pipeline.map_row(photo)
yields 5:47
